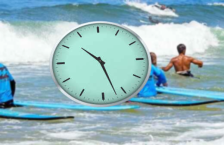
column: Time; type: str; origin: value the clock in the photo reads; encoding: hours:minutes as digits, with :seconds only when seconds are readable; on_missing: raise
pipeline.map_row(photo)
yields 10:27
